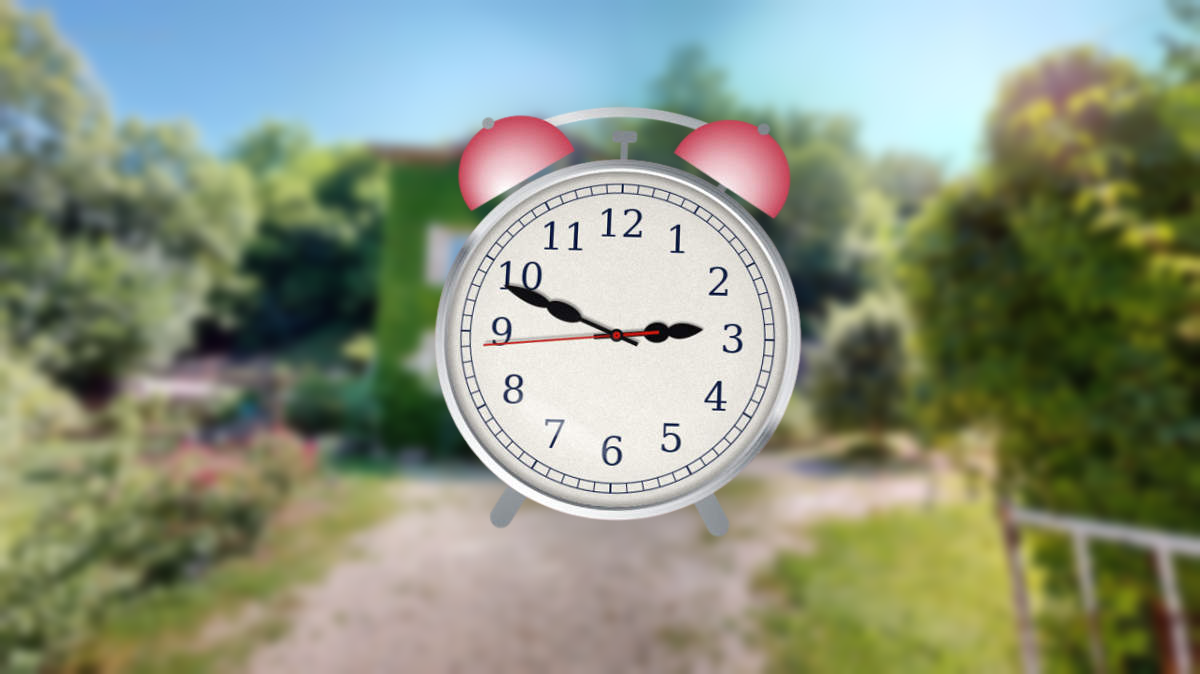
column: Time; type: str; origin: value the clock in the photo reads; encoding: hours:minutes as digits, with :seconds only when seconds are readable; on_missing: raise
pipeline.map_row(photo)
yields 2:48:44
